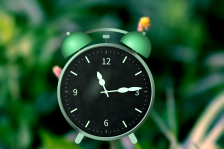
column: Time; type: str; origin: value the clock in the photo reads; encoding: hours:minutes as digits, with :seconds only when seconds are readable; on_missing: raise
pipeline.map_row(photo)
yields 11:14
